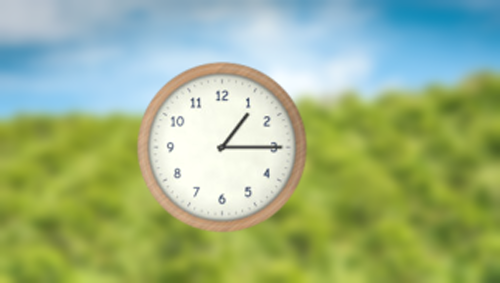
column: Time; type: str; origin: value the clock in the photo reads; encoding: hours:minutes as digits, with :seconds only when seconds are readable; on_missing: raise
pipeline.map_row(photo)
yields 1:15
